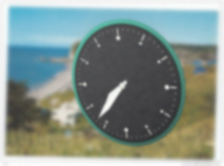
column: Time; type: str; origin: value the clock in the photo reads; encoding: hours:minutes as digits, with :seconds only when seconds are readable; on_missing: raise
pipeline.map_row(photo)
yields 7:37
